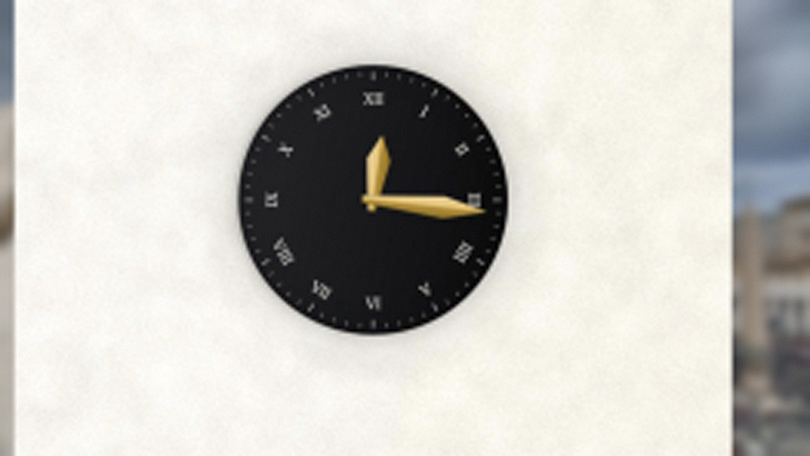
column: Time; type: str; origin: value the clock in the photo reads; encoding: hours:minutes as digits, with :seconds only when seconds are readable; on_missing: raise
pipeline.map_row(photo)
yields 12:16
